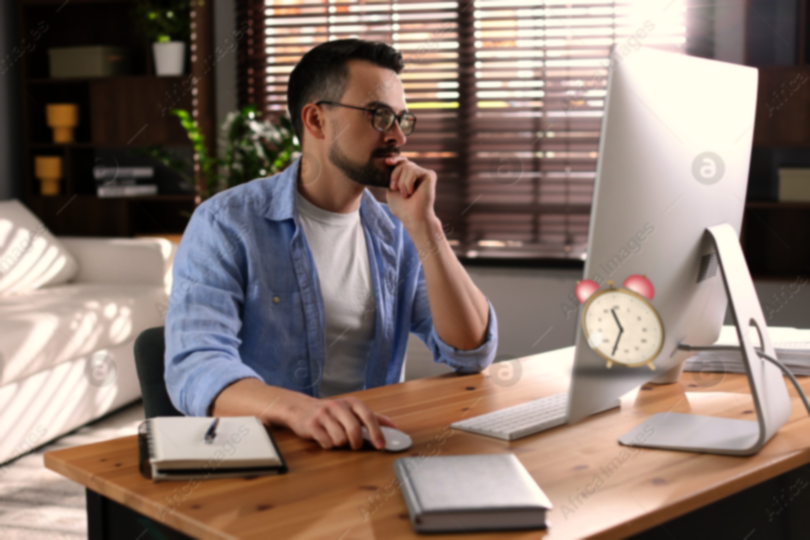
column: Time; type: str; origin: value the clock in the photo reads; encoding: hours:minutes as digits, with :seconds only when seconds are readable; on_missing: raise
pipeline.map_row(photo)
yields 11:35
